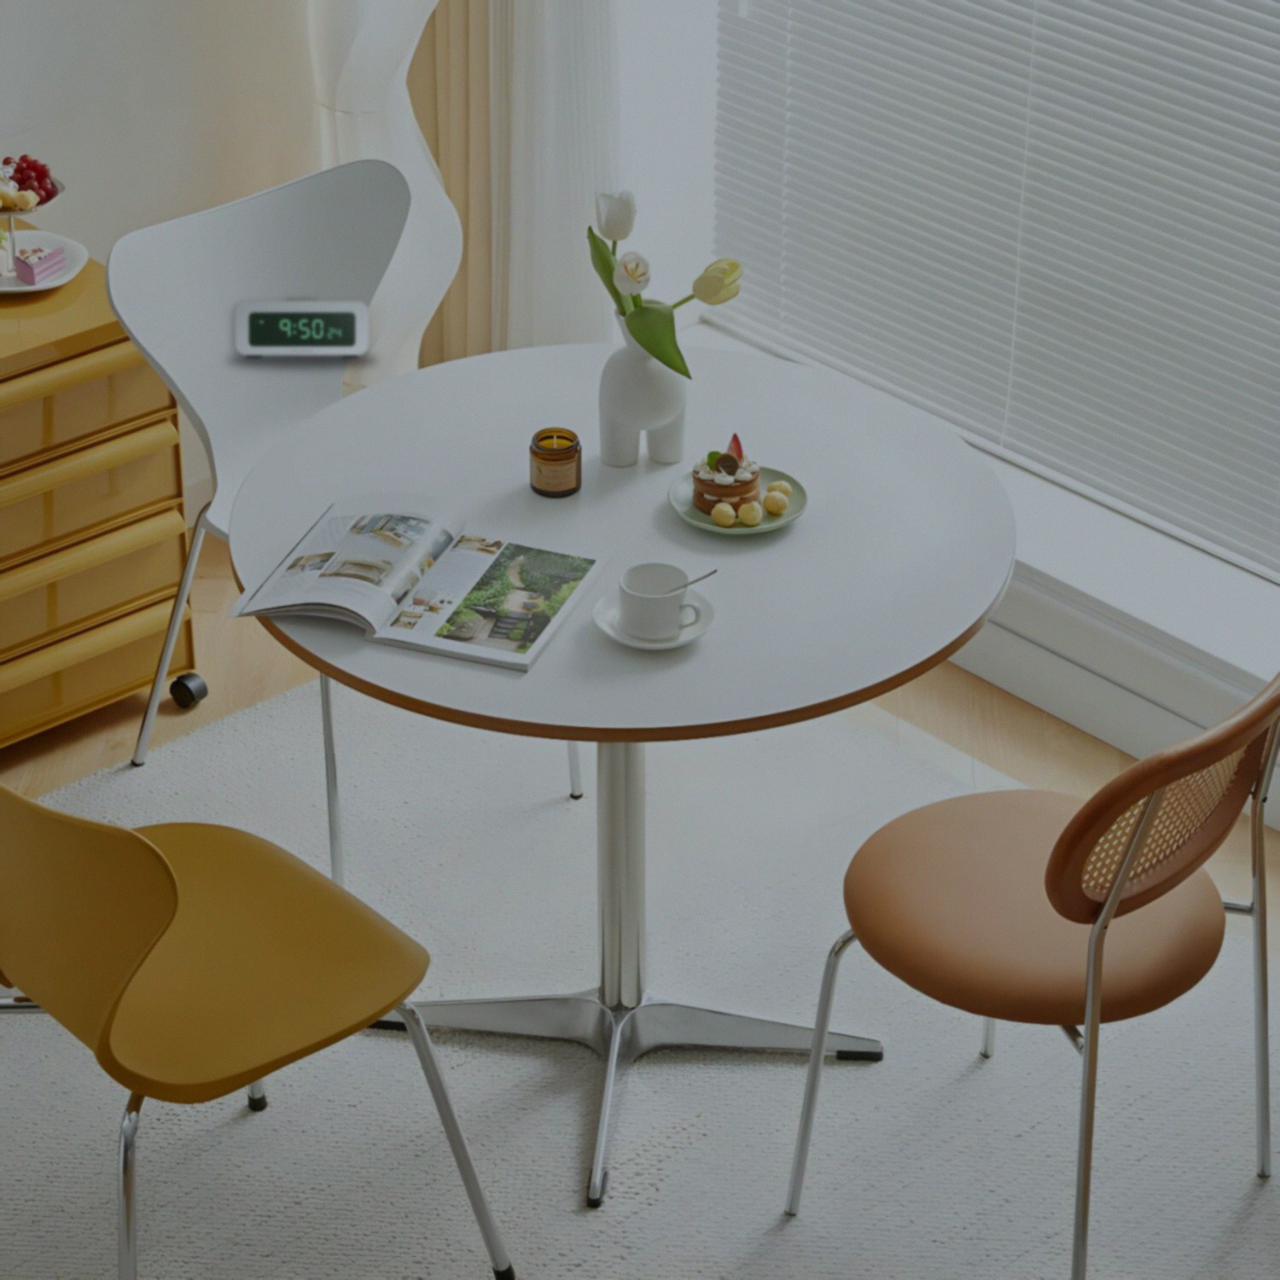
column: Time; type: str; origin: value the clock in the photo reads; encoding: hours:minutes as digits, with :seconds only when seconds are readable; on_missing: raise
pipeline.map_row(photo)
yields 9:50
